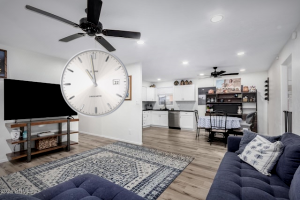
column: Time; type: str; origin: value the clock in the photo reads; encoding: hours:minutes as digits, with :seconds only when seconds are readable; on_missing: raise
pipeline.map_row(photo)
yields 10:59
